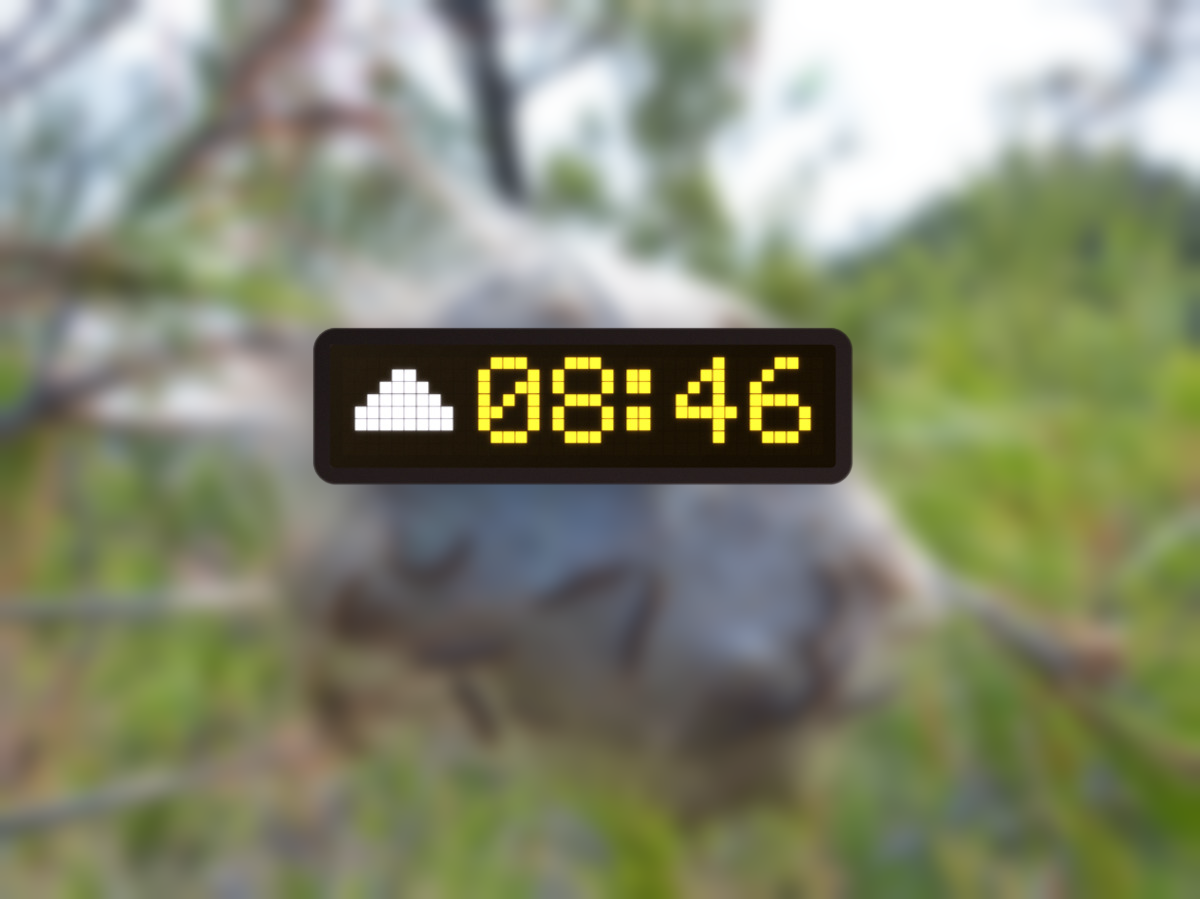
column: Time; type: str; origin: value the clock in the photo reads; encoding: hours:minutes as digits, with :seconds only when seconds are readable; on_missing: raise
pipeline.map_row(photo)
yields 8:46
